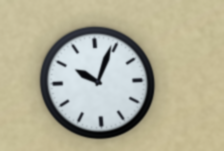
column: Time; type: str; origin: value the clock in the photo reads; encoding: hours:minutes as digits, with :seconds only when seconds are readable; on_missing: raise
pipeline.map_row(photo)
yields 10:04
